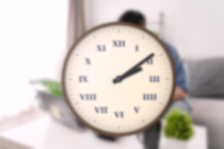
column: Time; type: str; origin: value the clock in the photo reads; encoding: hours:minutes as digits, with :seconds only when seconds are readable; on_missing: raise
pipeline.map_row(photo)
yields 2:09
